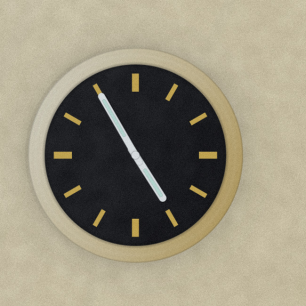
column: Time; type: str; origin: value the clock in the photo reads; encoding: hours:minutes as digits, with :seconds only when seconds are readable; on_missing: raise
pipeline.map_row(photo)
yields 4:55
